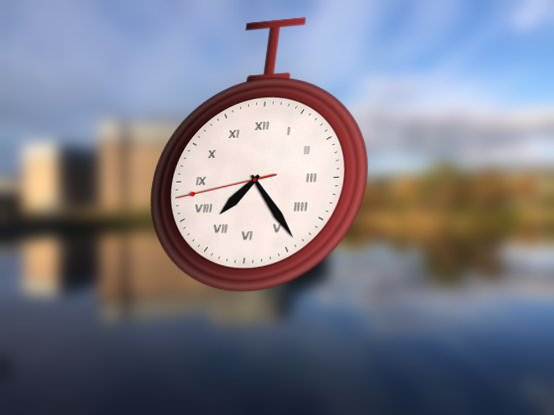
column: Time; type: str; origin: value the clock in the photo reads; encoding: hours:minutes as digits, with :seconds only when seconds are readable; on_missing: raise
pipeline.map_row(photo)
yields 7:23:43
